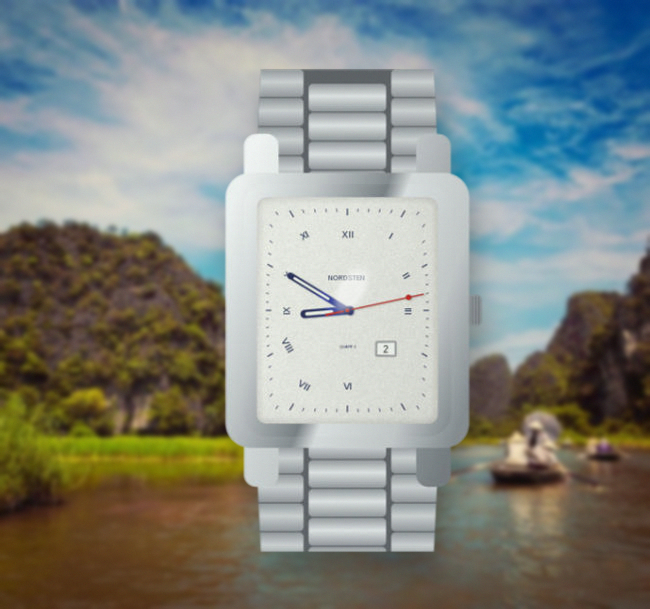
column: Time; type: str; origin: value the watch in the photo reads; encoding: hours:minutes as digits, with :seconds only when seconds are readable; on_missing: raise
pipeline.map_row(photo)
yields 8:50:13
